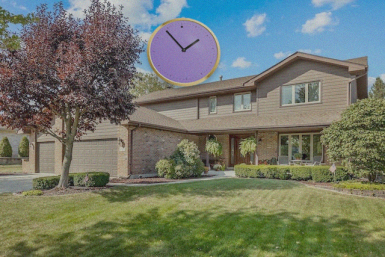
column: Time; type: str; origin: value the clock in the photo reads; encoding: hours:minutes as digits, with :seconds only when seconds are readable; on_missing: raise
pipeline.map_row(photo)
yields 1:54
